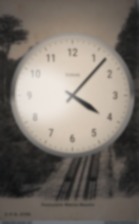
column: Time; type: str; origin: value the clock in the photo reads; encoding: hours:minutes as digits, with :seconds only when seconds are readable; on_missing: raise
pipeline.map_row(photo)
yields 4:07
